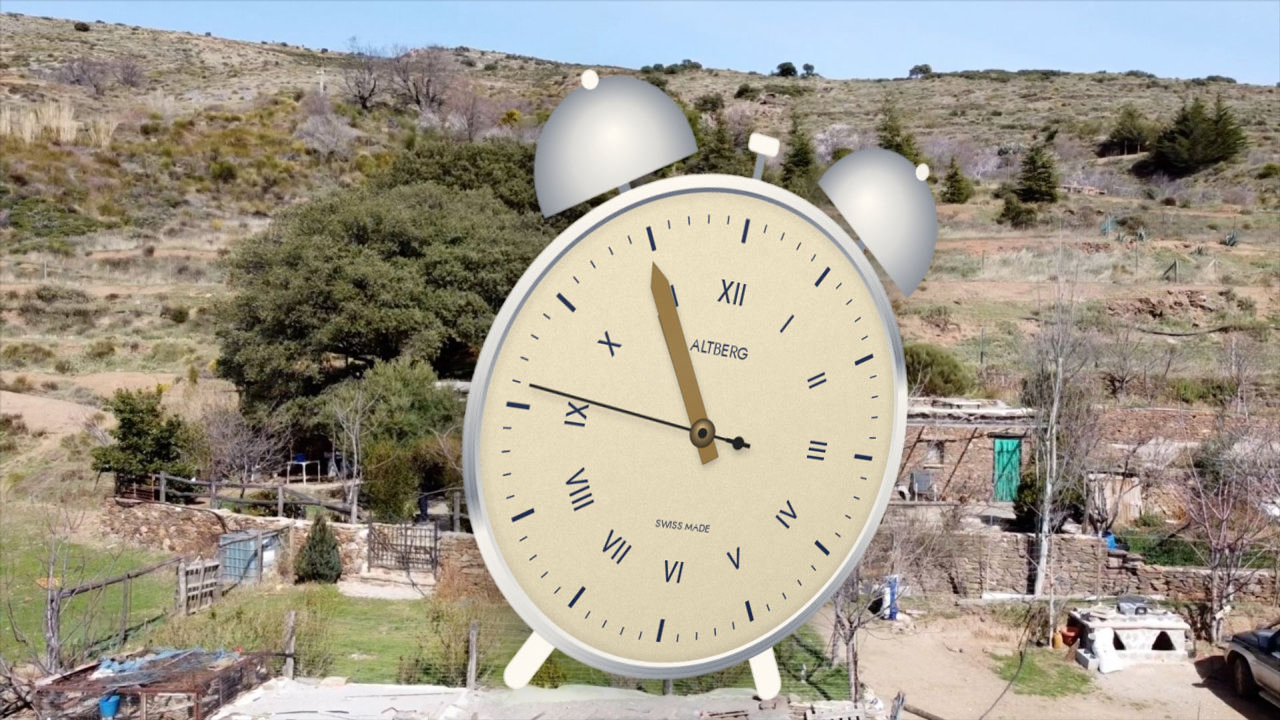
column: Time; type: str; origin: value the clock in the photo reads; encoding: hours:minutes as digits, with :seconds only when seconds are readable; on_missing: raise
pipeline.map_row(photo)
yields 10:54:46
